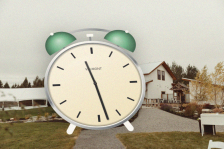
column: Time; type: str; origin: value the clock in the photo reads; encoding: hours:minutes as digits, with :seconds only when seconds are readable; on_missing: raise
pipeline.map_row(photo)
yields 11:28
